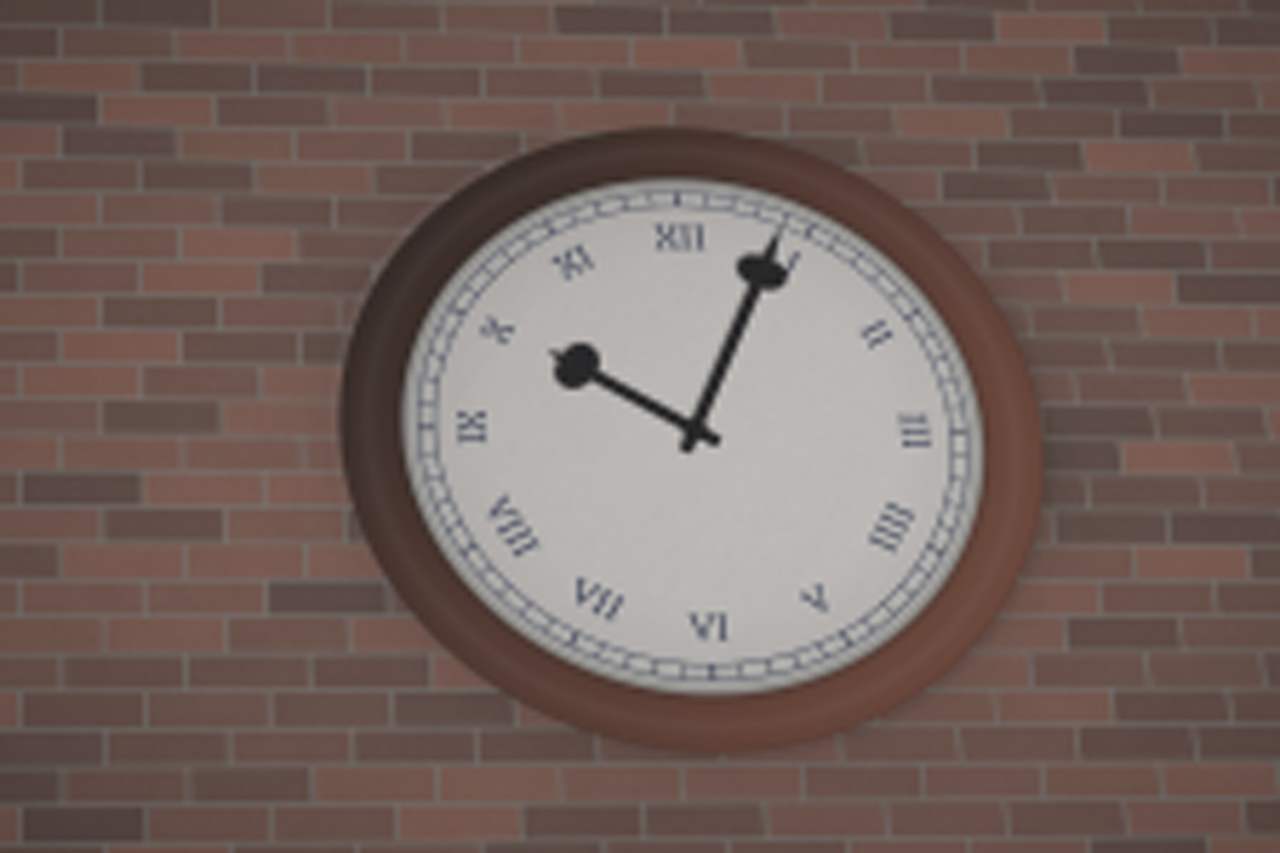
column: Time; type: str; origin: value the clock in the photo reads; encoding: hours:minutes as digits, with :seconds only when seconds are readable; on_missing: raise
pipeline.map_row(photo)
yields 10:04
